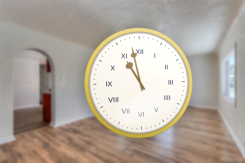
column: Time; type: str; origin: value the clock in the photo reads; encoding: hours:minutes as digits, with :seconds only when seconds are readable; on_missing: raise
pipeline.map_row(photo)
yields 10:58
